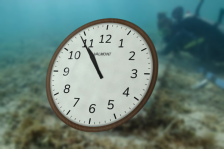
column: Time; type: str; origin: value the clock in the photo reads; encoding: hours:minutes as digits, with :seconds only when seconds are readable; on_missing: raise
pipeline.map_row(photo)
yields 10:54
